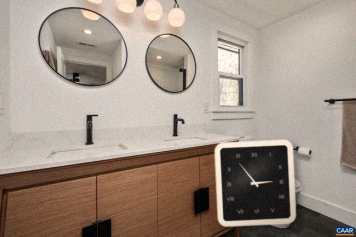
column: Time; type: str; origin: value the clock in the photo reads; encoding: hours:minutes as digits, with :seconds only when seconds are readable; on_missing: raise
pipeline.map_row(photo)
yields 2:54
